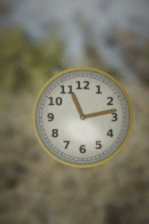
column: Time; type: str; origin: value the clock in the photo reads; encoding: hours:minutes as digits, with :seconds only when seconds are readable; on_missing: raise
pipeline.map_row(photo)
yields 11:13
